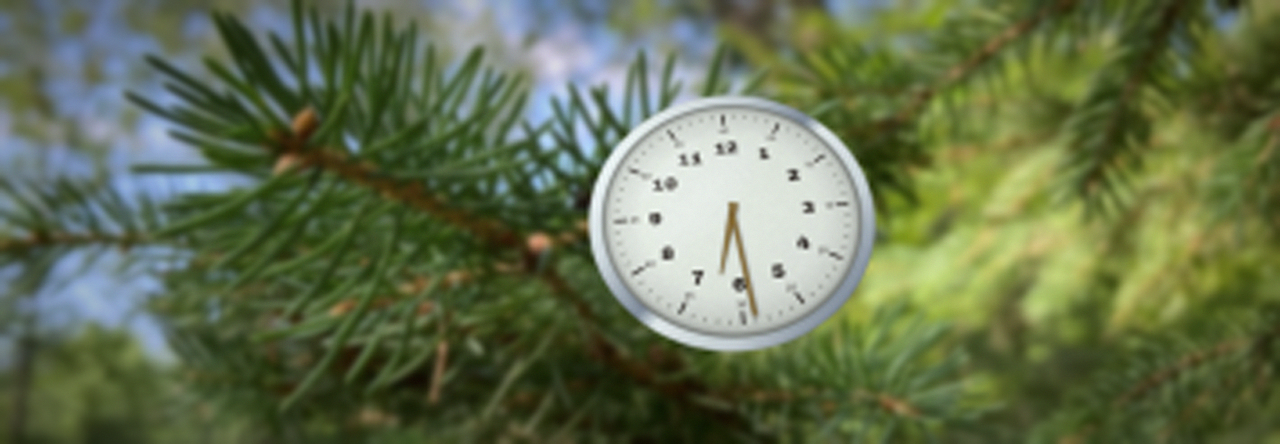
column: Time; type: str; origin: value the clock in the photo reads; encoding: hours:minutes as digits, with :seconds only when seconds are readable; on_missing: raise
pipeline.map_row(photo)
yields 6:29
